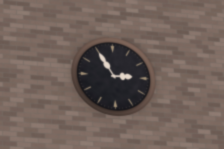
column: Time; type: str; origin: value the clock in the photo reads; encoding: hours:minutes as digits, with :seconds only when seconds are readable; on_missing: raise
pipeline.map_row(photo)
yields 2:55
